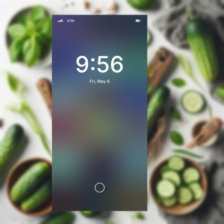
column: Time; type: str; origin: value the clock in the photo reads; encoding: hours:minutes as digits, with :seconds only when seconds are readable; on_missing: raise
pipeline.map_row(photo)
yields 9:56
